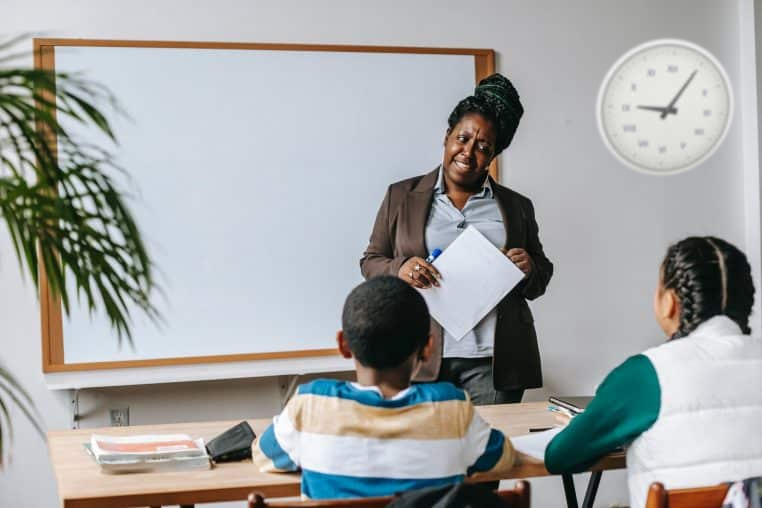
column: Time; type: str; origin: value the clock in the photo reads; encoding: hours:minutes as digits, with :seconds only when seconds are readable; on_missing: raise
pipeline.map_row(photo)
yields 9:05
